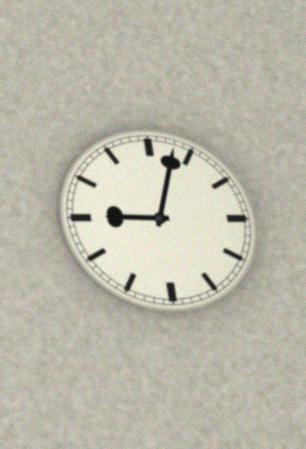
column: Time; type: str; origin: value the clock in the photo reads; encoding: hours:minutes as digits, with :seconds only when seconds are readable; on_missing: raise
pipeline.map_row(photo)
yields 9:03
